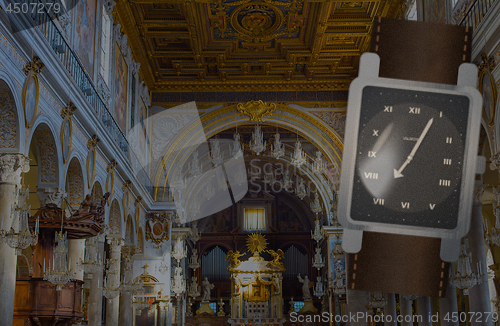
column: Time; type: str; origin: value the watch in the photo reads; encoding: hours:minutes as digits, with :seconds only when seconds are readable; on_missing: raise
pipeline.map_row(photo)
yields 7:04
